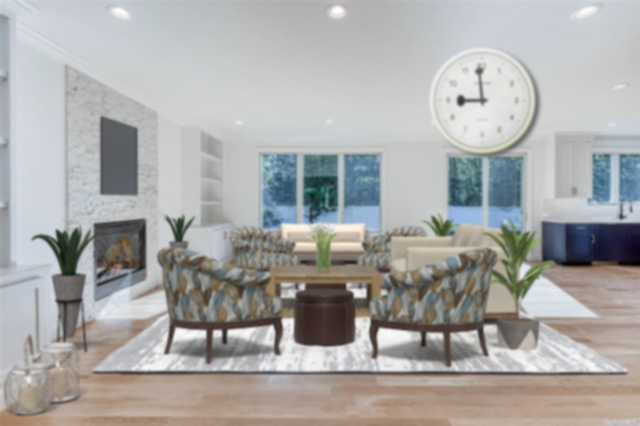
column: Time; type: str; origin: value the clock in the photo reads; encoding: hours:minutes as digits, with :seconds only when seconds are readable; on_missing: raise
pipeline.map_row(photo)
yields 8:59
